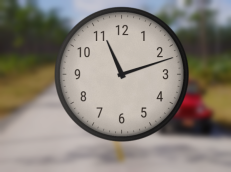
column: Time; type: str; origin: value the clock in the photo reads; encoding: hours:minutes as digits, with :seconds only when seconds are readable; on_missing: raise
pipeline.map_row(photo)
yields 11:12
